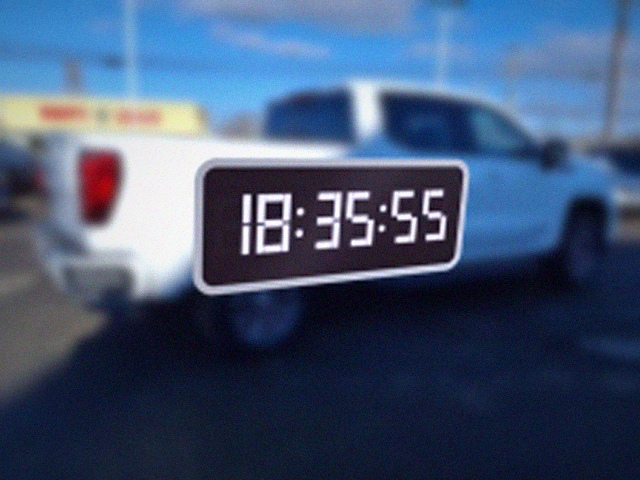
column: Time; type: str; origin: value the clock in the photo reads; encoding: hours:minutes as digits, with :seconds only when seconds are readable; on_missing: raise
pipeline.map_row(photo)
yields 18:35:55
